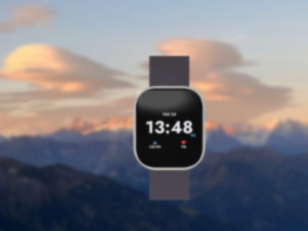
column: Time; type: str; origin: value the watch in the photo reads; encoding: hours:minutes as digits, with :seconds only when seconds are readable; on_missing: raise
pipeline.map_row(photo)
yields 13:48
